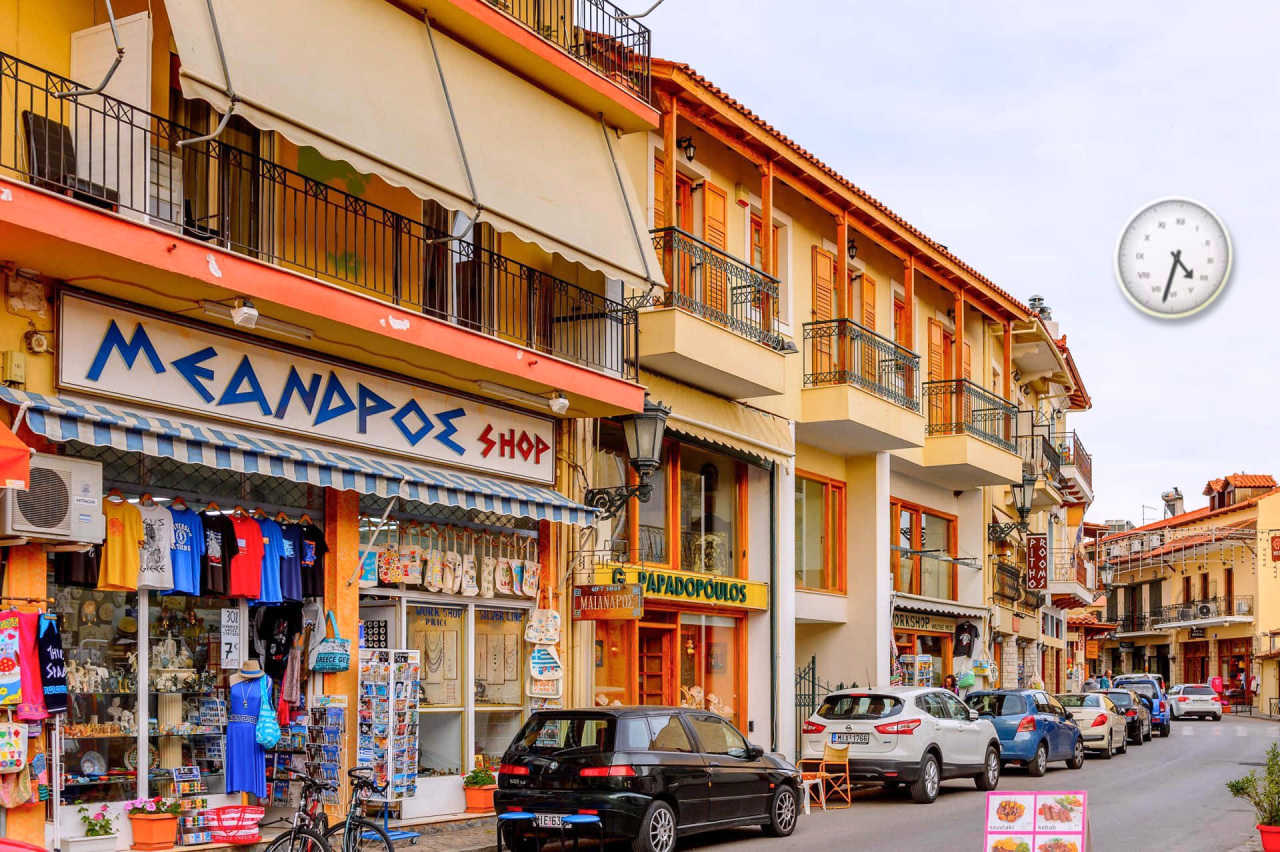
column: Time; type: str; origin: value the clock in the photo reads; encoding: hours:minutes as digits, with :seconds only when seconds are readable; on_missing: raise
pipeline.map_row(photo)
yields 4:32
